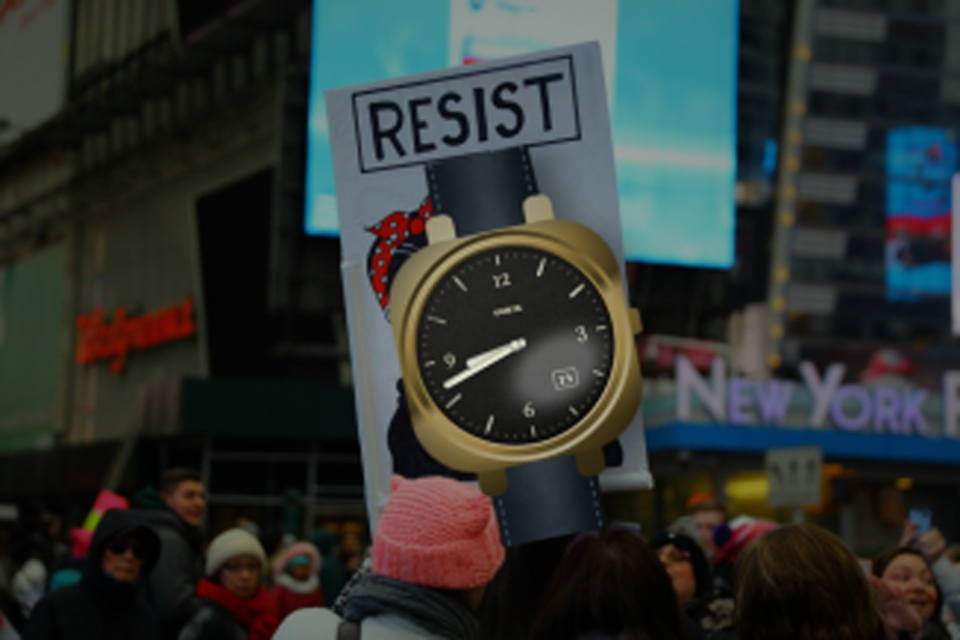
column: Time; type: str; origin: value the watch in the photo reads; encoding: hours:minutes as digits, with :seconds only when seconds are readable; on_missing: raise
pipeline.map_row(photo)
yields 8:42
